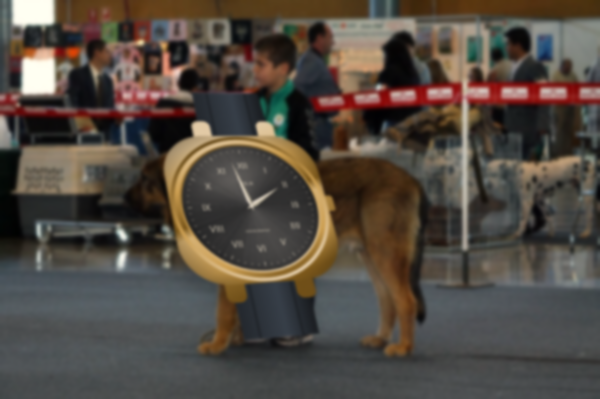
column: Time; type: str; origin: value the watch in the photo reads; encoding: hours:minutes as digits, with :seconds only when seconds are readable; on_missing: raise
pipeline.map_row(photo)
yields 1:58
